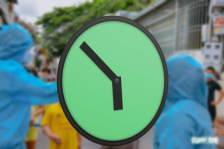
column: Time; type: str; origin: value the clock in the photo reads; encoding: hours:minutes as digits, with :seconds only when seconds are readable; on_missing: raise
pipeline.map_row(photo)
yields 5:52
